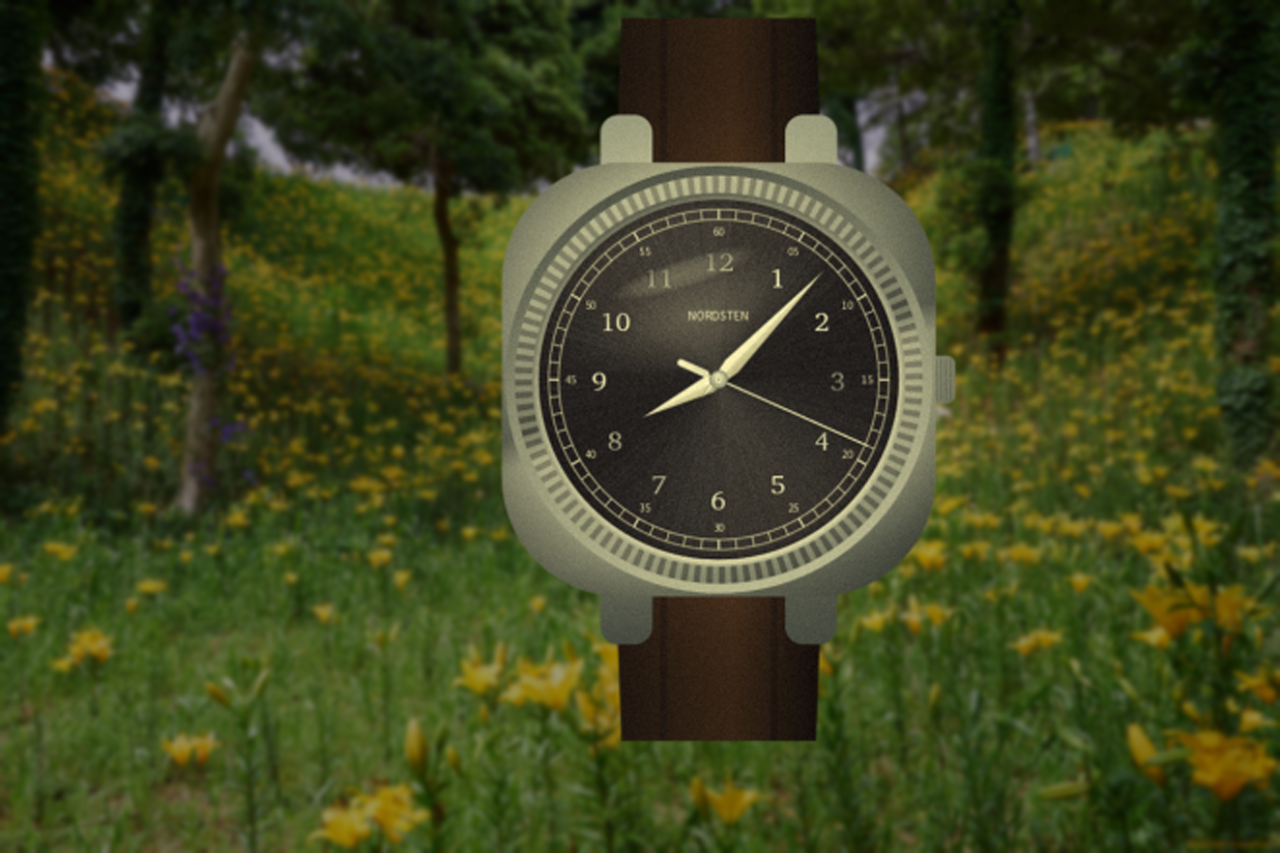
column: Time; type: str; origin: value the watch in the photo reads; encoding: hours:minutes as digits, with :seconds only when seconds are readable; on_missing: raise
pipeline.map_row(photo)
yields 8:07:19
